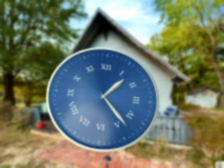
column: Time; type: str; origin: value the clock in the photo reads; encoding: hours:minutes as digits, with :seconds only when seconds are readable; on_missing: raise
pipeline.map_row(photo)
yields 1:23
